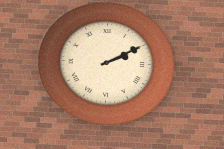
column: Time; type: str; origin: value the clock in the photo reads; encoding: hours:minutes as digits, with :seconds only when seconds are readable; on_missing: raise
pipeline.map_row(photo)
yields 2:10
